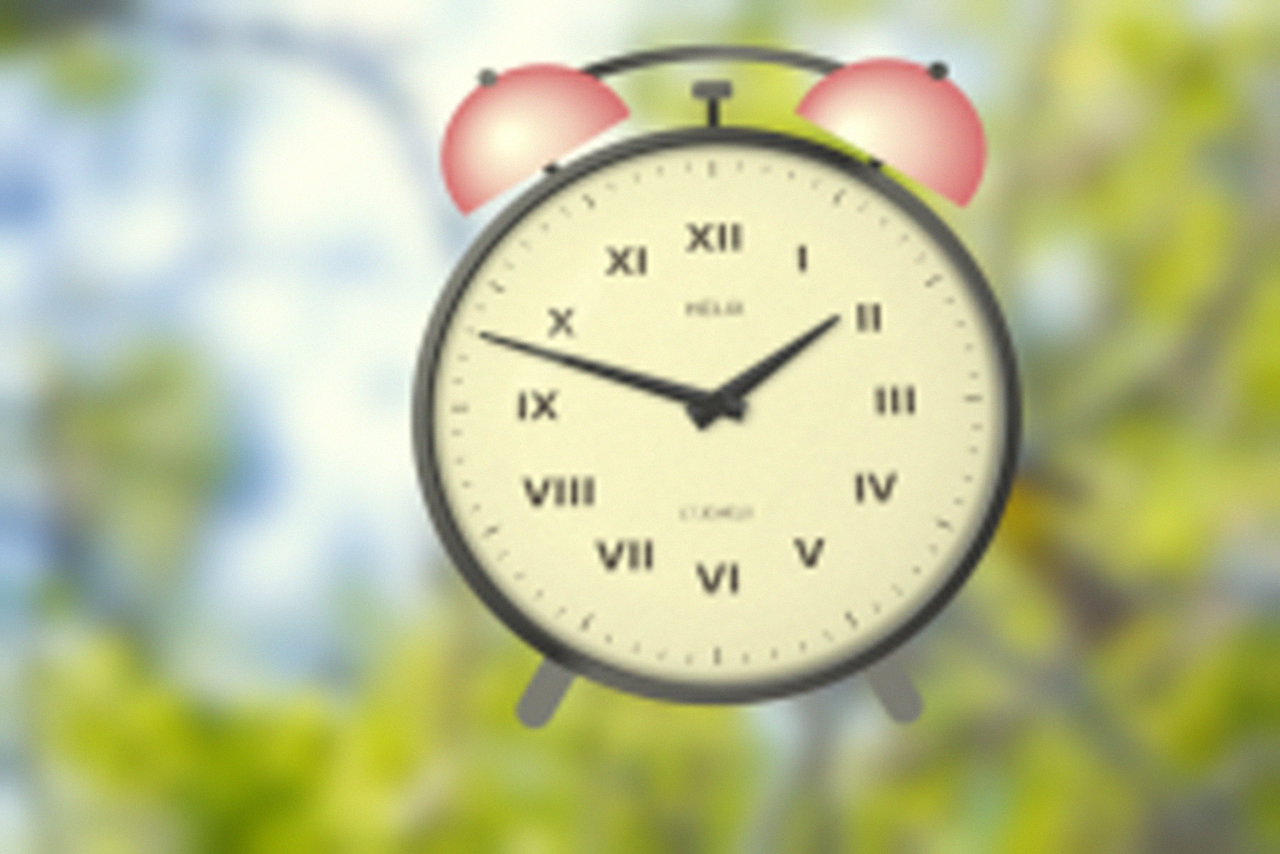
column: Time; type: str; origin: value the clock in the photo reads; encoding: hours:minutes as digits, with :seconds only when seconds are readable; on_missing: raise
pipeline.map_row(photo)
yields 1:48
